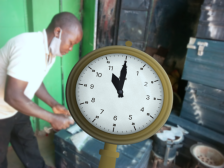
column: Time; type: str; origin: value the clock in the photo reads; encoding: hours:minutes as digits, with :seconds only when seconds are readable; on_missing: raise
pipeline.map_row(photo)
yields 11:00
